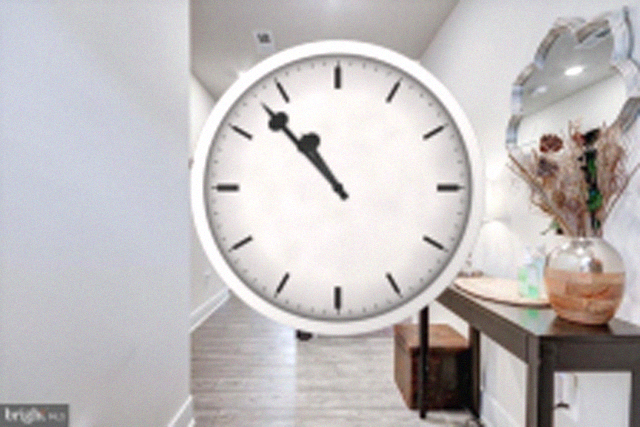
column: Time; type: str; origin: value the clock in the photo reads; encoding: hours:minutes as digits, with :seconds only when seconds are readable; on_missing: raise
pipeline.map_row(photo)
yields 10:53
